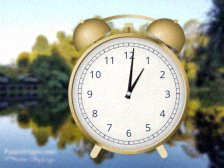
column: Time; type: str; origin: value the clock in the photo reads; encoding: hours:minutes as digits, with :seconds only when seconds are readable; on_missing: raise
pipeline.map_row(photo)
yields 1:01
